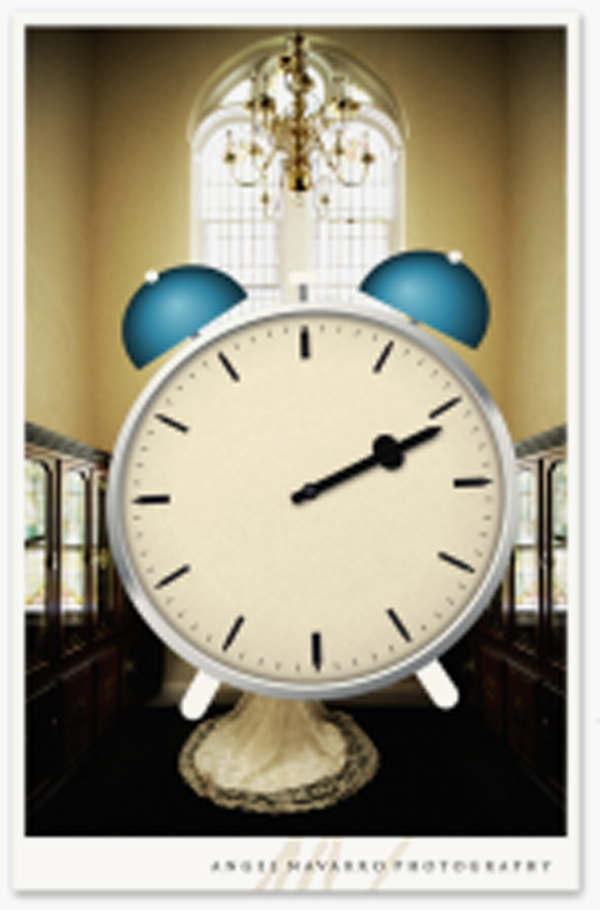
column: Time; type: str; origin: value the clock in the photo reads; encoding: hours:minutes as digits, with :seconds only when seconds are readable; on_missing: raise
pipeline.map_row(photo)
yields 2:11
